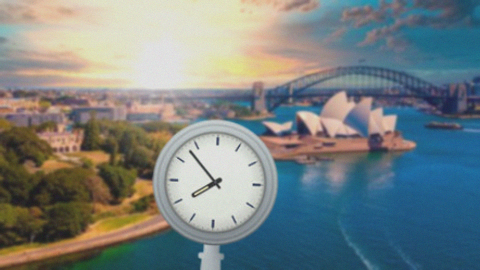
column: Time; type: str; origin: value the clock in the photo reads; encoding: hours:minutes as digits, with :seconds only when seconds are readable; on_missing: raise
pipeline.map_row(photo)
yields 7:53
